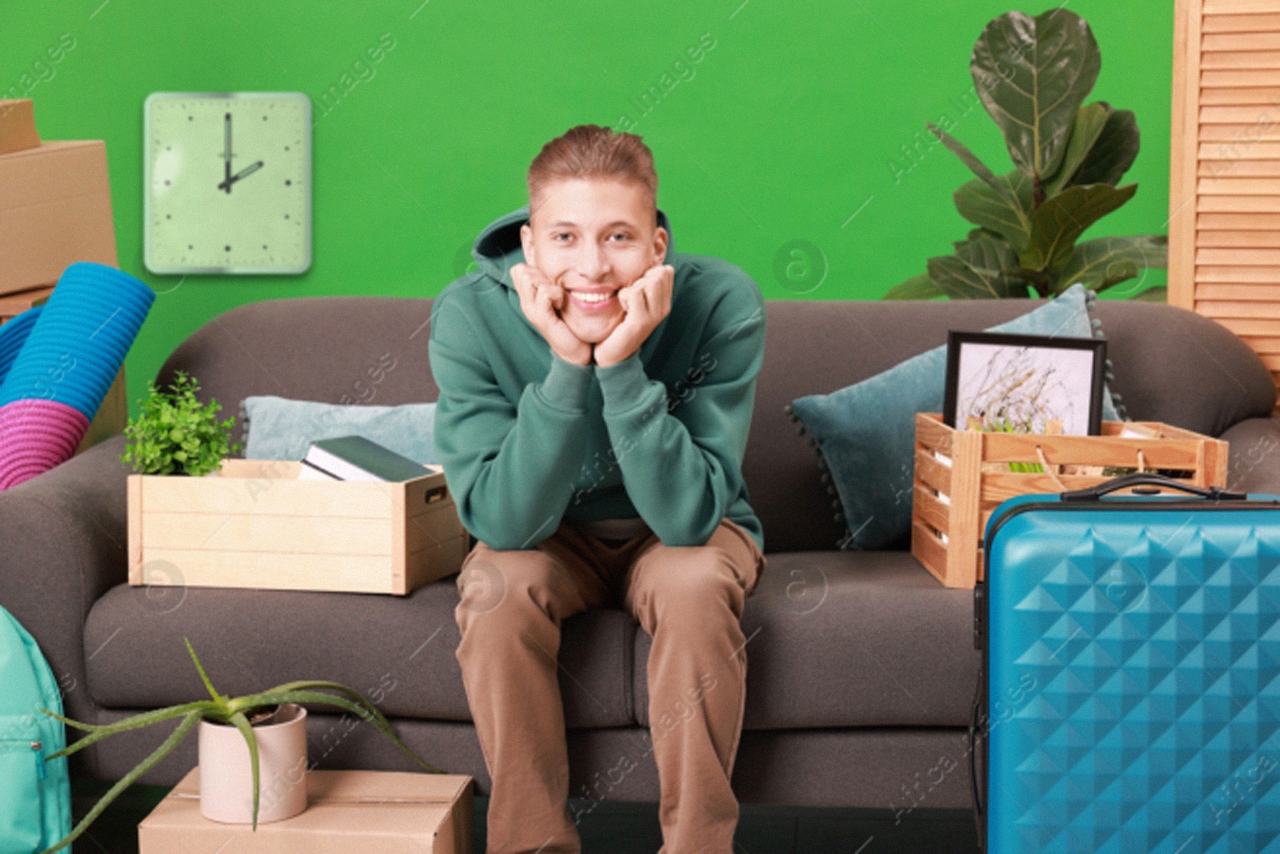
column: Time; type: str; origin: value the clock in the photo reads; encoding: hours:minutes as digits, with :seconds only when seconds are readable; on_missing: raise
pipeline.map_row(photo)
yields 2:00
